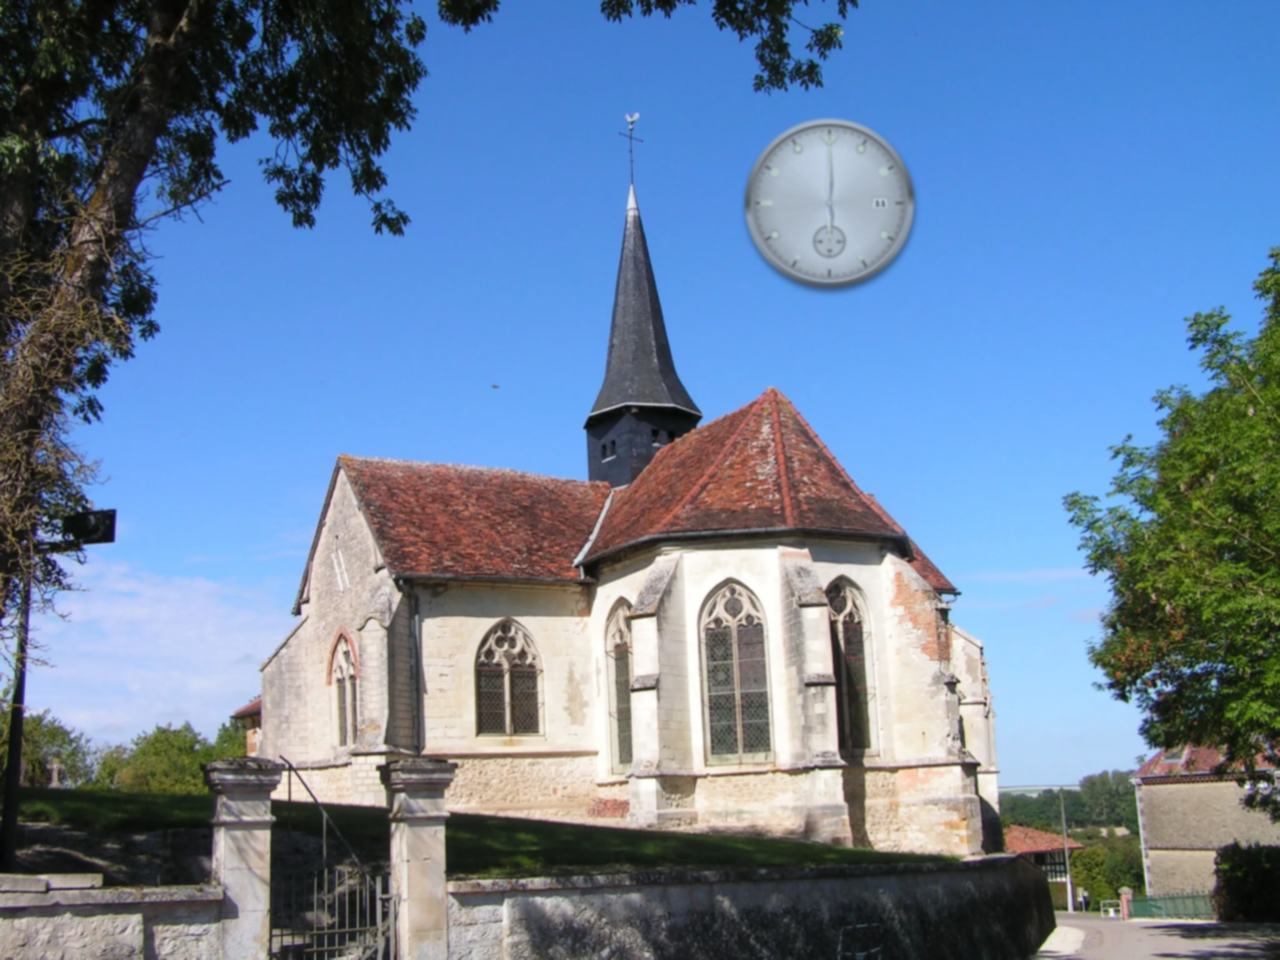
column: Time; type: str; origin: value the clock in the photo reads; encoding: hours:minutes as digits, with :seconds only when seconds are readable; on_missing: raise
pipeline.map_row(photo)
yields 6:00
